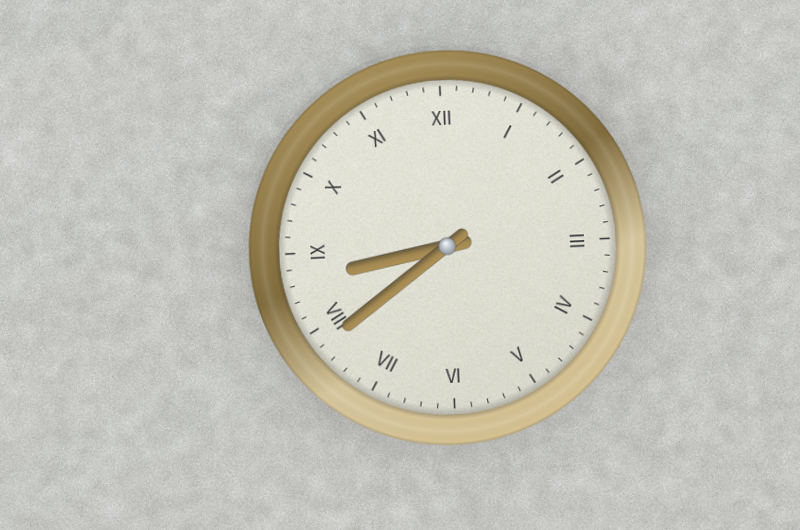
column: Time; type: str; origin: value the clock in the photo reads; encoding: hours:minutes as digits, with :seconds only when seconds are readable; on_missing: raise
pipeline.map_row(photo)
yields 8:39
